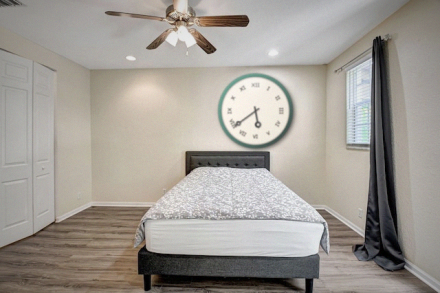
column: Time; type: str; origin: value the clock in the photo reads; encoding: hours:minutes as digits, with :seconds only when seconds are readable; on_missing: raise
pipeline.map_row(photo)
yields 5:39
